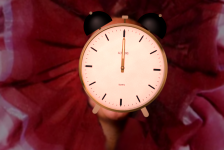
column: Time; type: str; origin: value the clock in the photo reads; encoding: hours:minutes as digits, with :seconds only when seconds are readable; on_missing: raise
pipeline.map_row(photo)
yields 12:00
